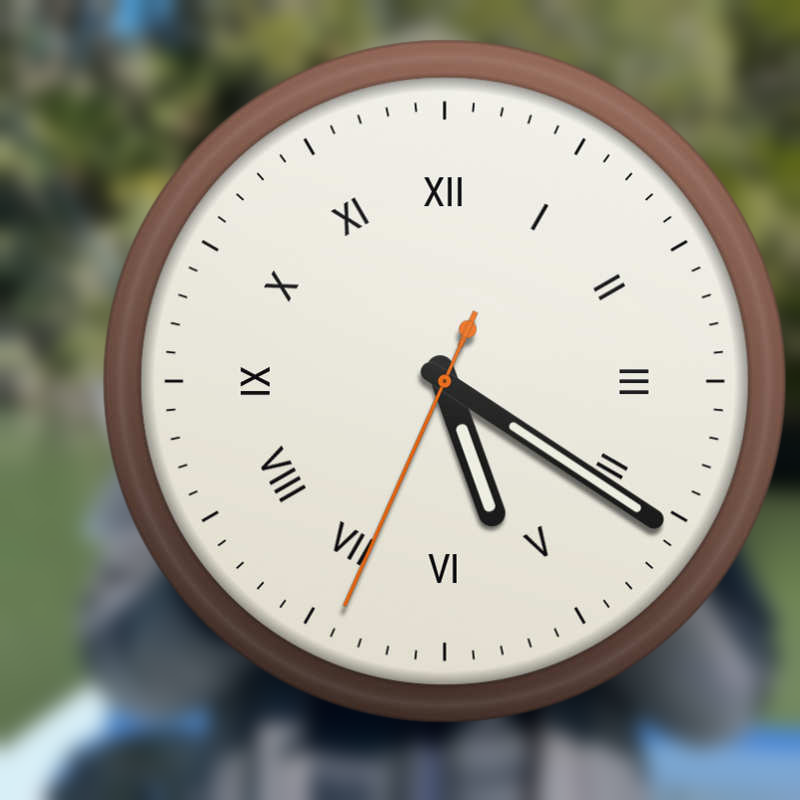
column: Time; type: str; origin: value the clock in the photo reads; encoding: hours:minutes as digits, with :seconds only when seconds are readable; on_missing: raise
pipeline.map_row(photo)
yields 5:20:34
